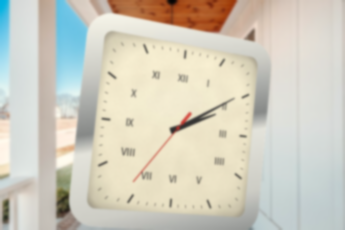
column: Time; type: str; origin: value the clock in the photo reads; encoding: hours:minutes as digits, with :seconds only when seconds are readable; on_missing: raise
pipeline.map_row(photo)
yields 2:09:36
